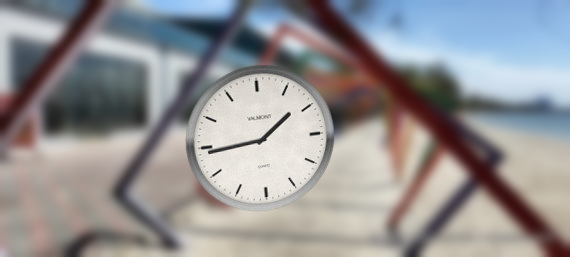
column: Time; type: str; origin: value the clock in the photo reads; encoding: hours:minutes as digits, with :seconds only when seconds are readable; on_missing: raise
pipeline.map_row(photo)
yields 1:44
